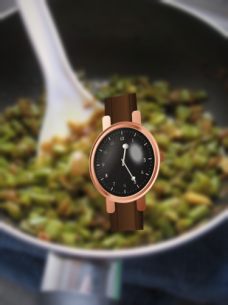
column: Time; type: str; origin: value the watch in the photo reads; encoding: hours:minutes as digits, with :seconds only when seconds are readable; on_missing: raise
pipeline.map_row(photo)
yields 12:25
